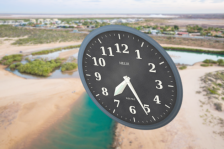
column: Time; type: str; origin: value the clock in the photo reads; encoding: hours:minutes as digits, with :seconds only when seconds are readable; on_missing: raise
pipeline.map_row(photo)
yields 7:26
